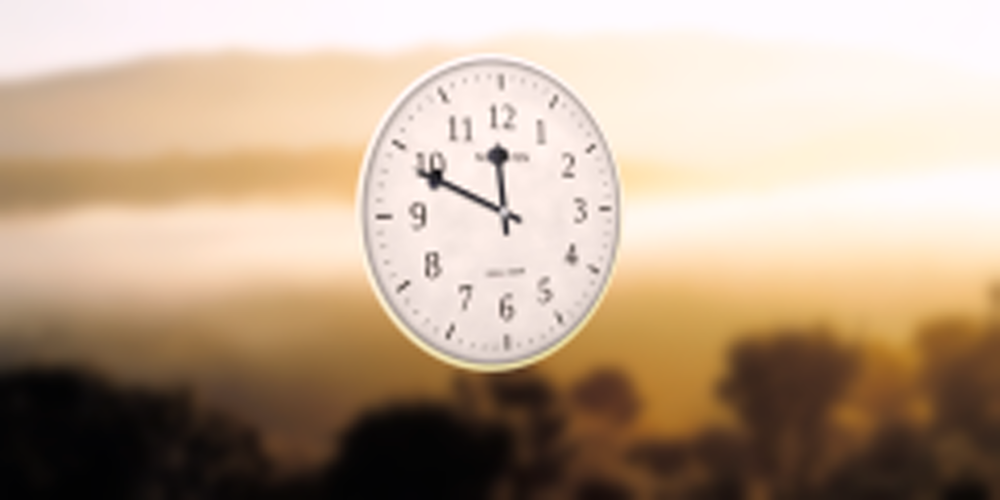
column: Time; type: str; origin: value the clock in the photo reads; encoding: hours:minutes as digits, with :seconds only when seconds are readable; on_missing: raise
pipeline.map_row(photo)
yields 11:49
